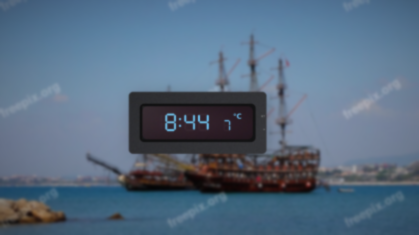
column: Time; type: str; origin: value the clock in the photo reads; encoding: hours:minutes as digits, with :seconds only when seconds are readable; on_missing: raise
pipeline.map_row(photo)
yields 8:44
